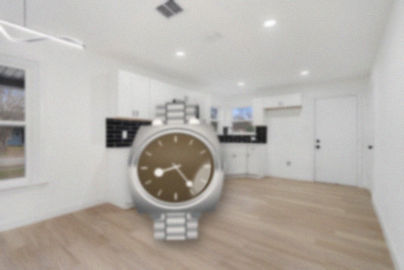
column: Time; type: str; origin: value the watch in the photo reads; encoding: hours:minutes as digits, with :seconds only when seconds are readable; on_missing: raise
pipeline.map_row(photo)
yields 8:24
